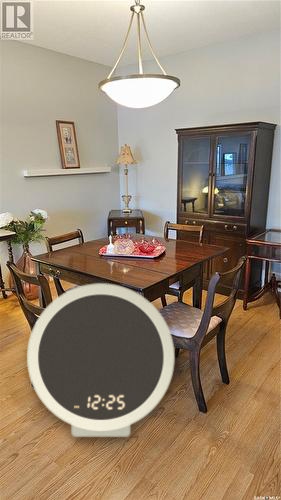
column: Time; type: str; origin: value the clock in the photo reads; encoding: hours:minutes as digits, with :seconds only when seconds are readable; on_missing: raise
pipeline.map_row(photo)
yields 12:25
